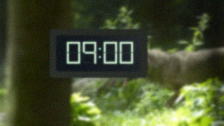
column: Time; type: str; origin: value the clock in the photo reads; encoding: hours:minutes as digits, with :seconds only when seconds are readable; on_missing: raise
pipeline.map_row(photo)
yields 9:00
